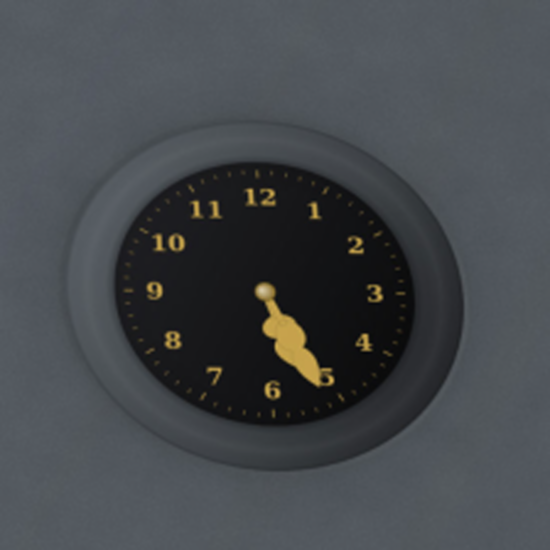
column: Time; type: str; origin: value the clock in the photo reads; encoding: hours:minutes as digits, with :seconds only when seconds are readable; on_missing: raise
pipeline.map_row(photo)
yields 5:26
